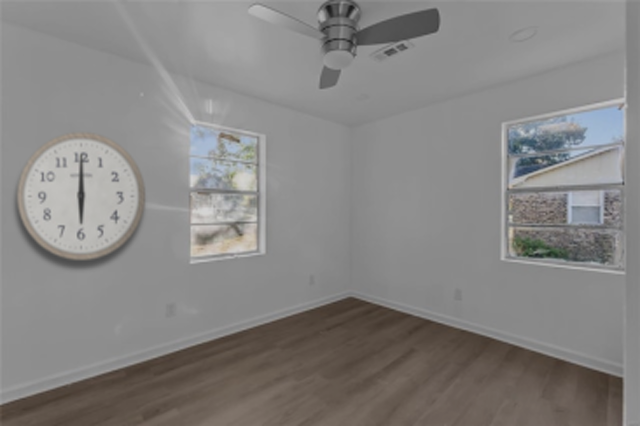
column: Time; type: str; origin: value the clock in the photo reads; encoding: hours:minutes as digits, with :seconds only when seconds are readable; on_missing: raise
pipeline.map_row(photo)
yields 6:00
